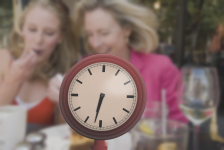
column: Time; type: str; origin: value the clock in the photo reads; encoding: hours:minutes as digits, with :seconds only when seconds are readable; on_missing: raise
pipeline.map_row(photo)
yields 6:32
